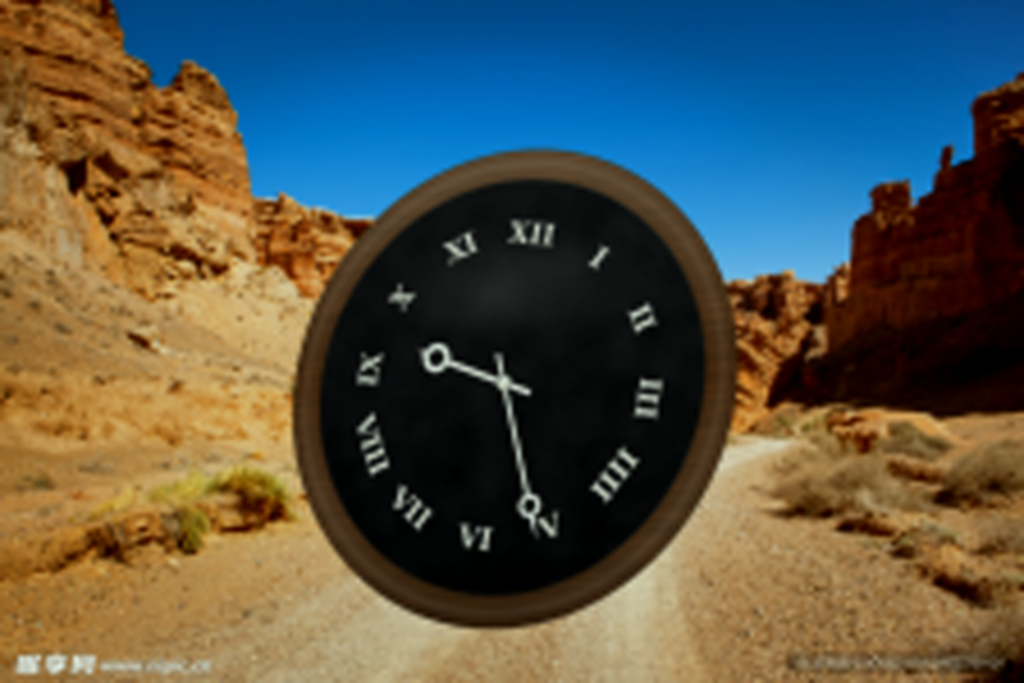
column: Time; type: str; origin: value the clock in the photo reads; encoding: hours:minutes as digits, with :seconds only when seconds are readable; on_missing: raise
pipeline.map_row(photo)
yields 9:26
